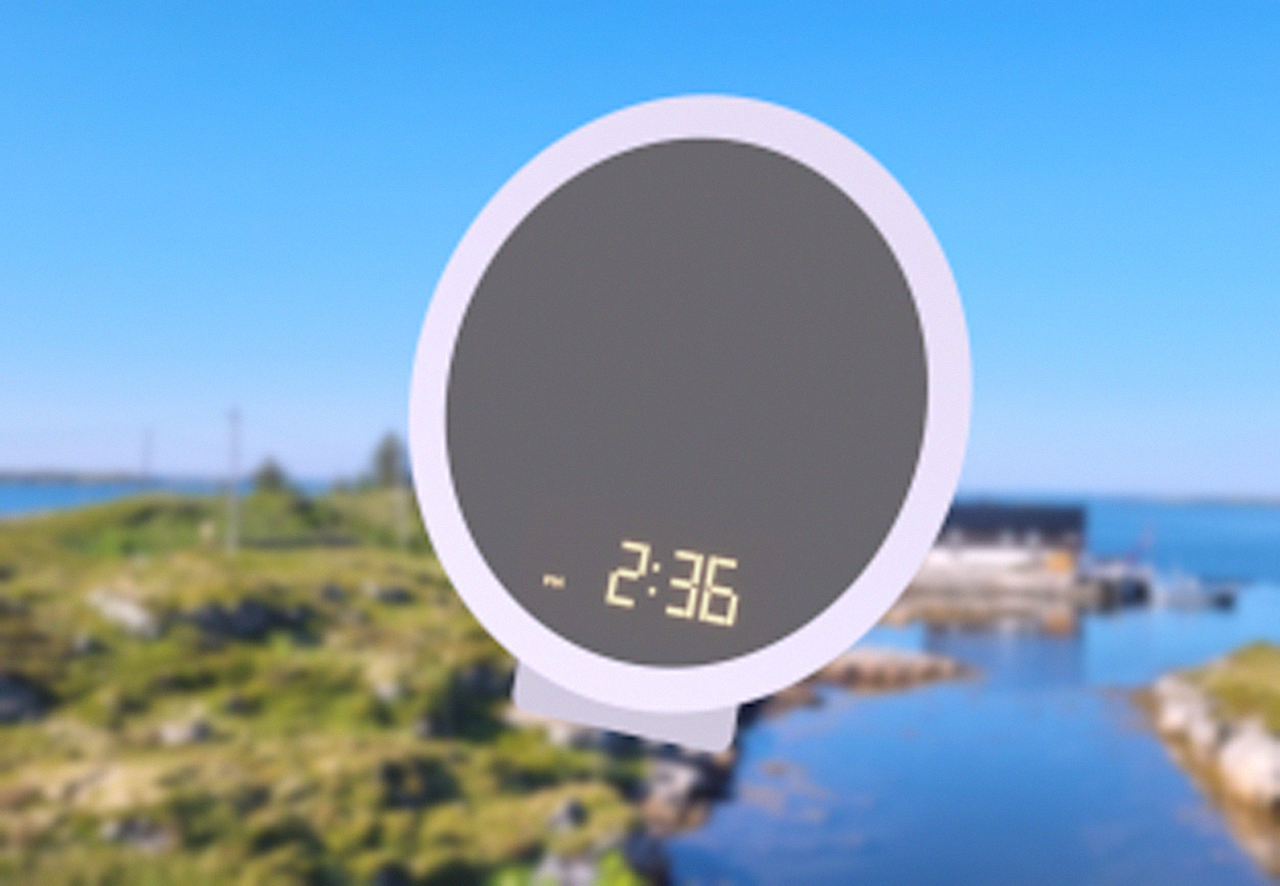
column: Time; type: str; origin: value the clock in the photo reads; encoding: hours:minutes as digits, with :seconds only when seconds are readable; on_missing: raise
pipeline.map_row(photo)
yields 2:36
